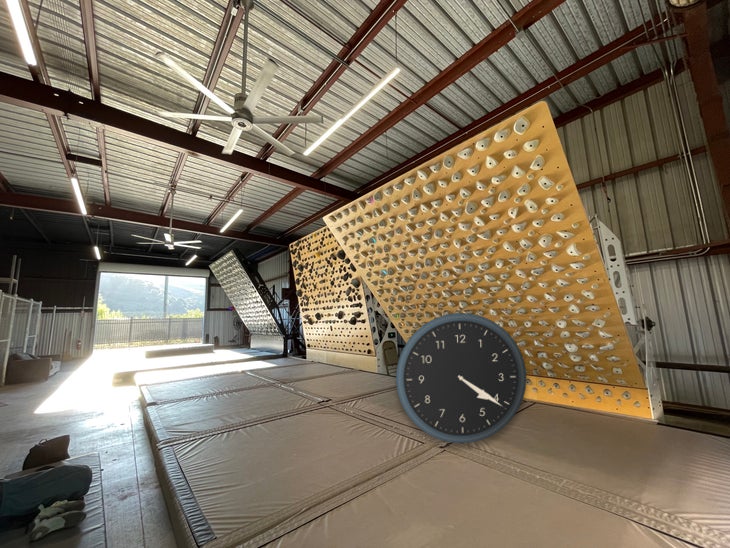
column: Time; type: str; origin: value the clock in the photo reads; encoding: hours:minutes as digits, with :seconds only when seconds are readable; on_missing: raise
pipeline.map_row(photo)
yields 4:21
